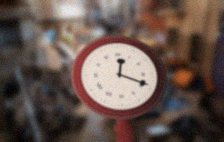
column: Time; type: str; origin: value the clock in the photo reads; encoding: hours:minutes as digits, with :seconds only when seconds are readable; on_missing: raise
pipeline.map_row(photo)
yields 12:19
